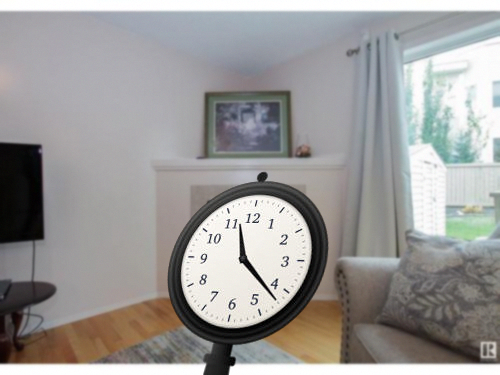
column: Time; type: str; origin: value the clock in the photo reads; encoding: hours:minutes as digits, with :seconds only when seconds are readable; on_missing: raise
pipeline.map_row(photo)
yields 11:22
